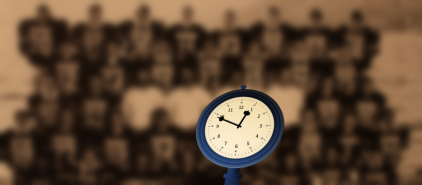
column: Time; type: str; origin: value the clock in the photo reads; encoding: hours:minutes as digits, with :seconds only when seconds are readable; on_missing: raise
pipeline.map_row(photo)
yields 12:49
